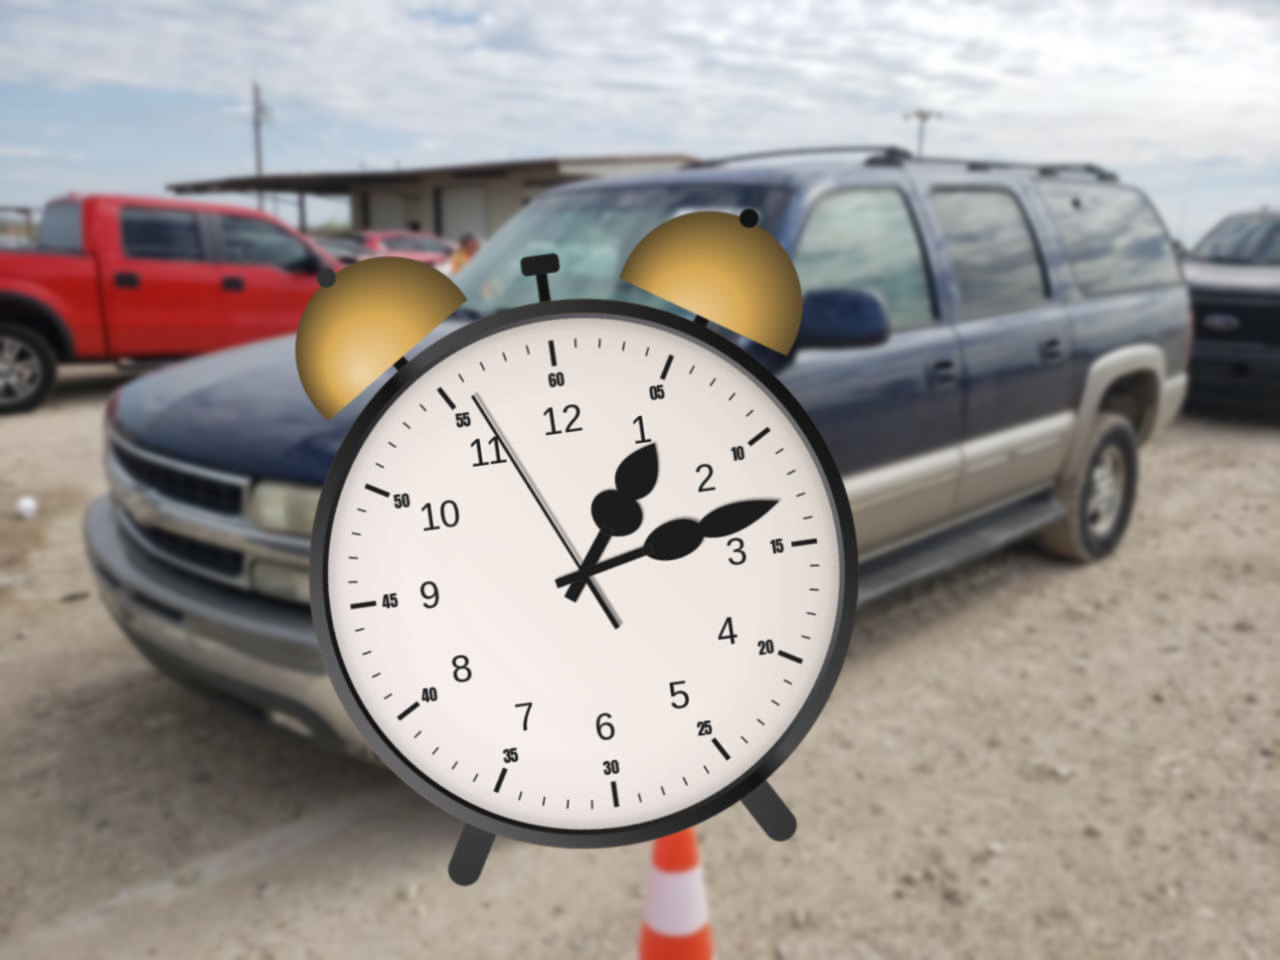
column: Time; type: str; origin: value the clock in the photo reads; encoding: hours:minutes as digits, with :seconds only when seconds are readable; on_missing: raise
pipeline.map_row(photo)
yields 1:12:56
